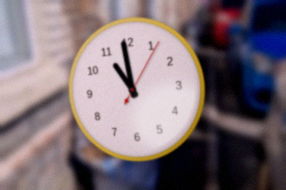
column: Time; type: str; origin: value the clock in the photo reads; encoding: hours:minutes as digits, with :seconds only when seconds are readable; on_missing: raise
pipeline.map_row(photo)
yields 10:59:06
